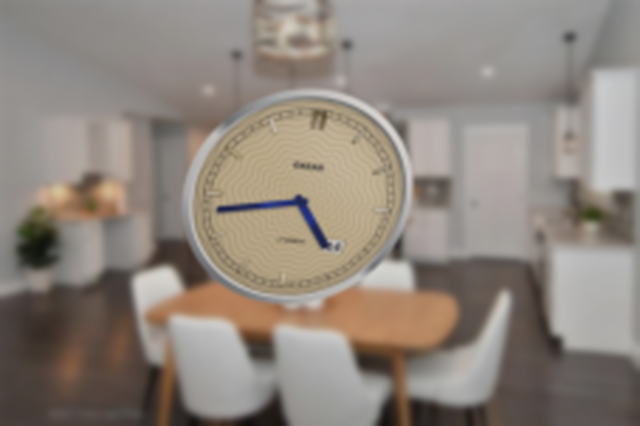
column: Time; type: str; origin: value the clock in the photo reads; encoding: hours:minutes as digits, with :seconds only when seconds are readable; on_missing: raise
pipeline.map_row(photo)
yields 4:43
